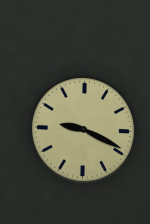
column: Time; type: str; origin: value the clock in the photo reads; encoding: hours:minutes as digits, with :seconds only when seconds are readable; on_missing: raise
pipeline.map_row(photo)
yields 9:19
